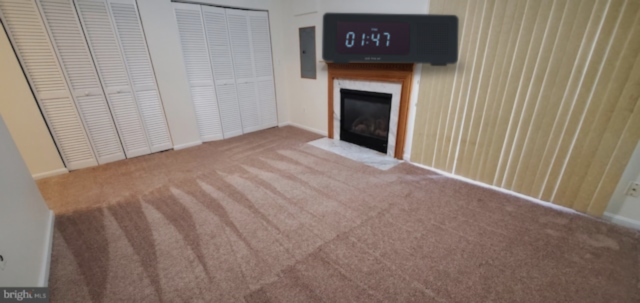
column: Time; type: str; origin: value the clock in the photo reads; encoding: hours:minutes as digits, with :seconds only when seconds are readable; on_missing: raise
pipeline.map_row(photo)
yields 1:47
